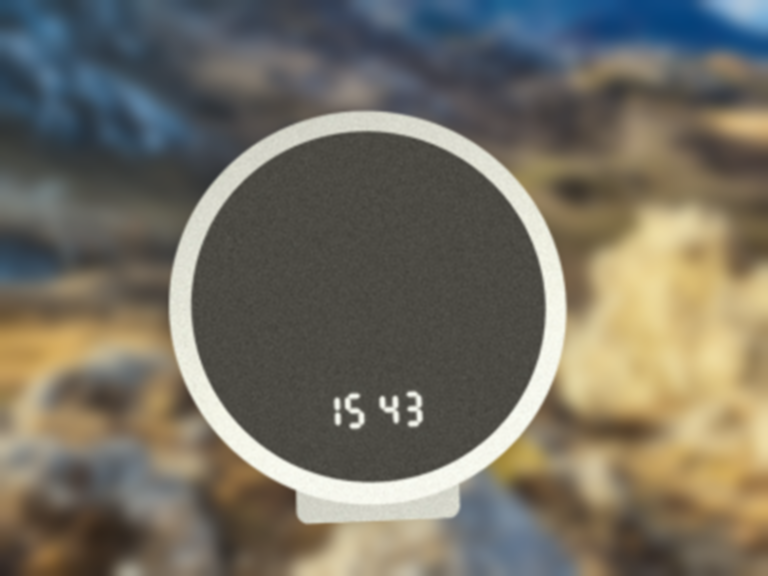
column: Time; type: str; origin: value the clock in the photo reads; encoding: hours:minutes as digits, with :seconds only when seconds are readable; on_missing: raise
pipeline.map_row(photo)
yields 15:43
